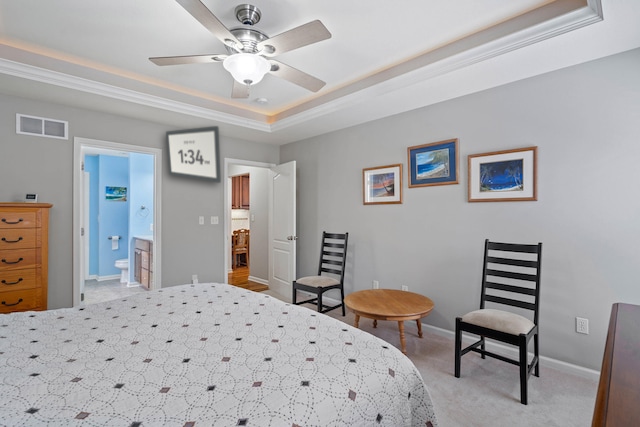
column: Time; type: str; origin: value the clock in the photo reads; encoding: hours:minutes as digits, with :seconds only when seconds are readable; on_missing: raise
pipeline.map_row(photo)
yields 1:34
